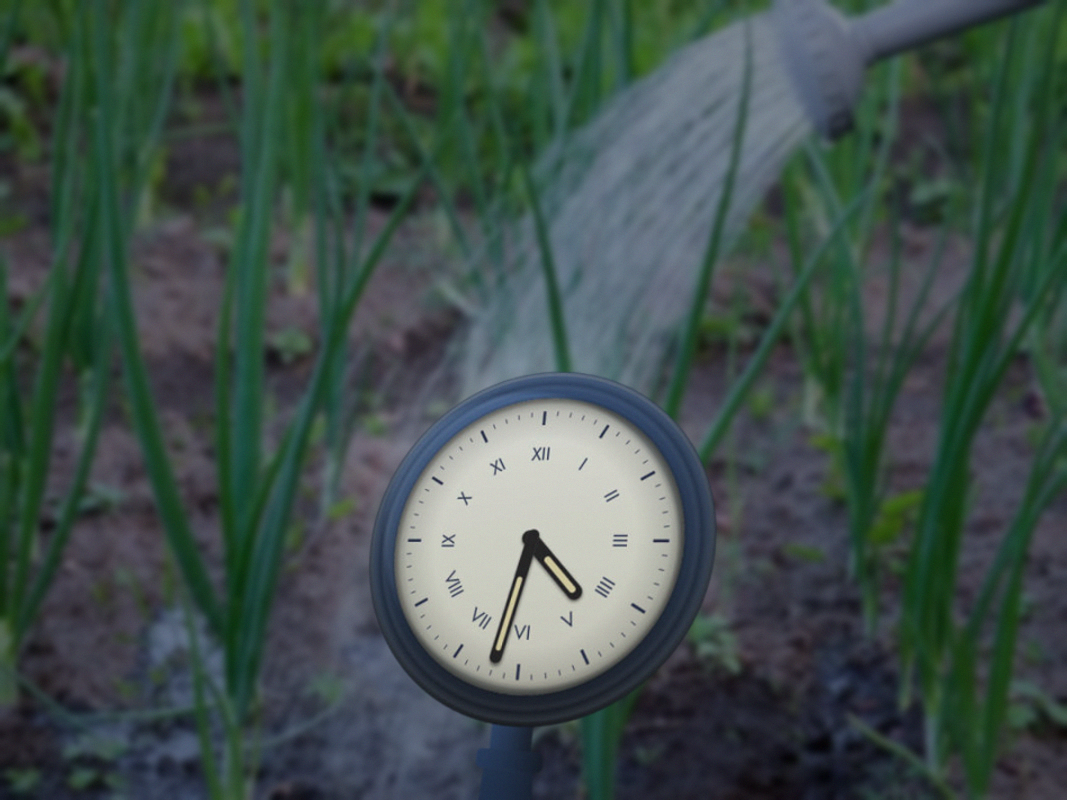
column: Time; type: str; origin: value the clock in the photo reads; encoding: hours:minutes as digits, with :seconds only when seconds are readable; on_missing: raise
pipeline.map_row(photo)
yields 4:32
